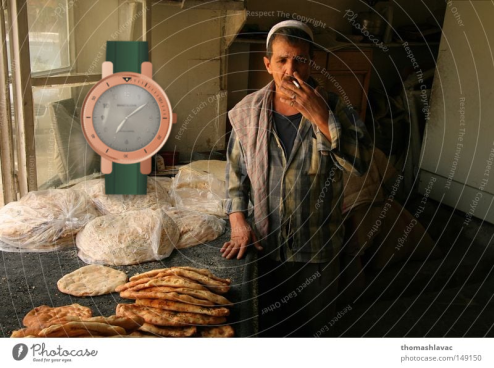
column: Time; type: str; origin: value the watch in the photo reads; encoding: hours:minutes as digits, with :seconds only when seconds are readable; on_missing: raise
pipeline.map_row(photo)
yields 7:09
